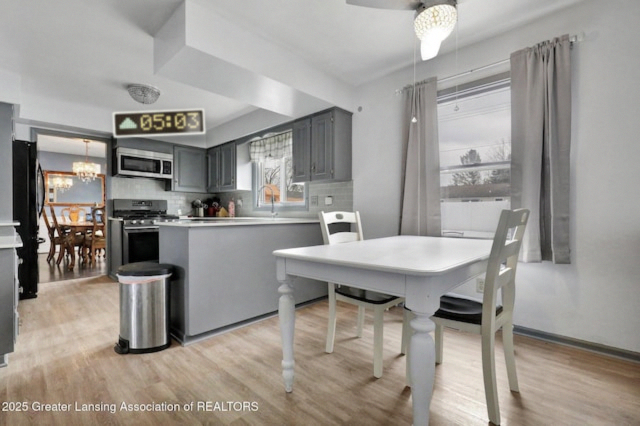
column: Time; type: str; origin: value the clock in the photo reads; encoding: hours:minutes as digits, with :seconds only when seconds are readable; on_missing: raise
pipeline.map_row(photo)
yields 5:03
